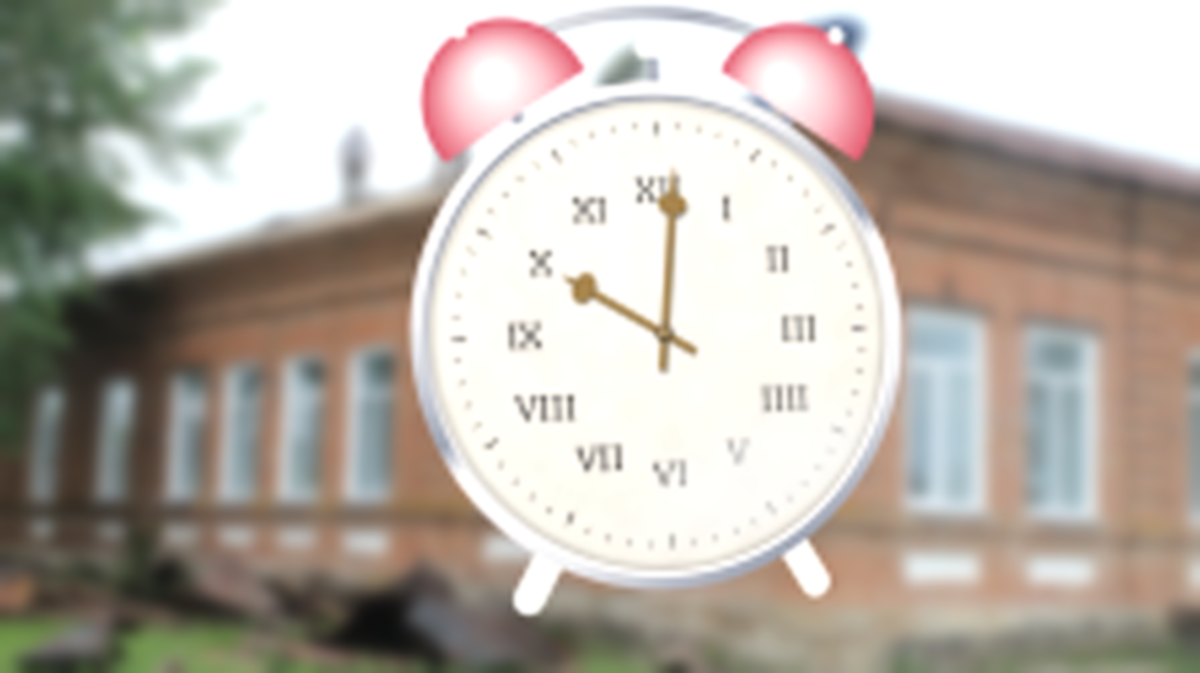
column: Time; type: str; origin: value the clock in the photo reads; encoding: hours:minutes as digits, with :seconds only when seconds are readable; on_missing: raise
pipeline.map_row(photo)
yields 10:01
